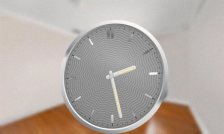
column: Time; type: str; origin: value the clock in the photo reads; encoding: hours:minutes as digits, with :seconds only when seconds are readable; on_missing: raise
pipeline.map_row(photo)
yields 2:28
